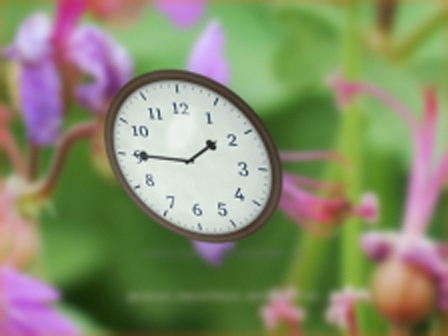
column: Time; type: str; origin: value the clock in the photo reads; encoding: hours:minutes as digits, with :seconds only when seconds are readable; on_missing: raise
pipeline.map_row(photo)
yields 1:45
